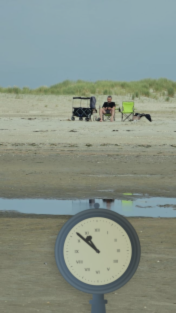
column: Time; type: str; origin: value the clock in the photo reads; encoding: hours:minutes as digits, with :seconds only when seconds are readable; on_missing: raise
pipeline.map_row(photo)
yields 10:52
